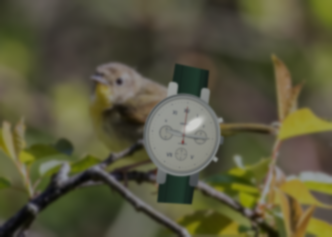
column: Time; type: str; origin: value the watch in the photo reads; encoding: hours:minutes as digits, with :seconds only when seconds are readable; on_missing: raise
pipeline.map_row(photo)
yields 9:15
